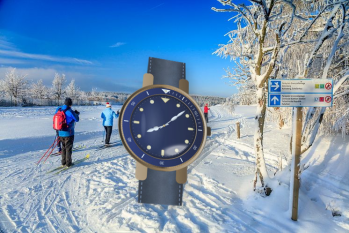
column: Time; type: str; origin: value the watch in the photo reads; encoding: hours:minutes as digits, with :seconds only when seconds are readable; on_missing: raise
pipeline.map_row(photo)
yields 8:08
